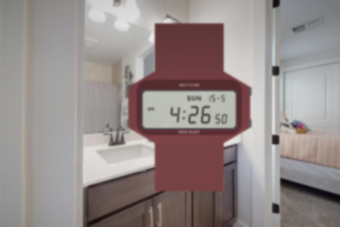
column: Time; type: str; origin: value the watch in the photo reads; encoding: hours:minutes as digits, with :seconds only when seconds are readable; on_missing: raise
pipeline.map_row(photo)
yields 4:26
